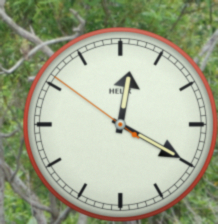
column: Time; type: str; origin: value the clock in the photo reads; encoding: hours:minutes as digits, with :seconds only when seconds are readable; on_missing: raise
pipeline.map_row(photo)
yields 12:19:51
